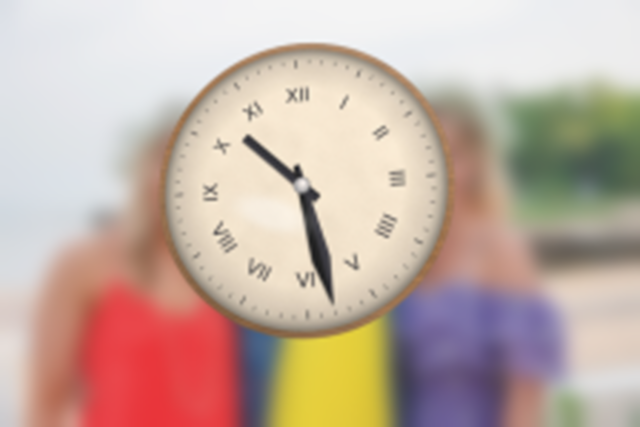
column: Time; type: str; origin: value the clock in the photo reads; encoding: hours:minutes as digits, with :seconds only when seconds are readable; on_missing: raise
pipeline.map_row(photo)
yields 10:28
